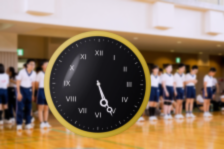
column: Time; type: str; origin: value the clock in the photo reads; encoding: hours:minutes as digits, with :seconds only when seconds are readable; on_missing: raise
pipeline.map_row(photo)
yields 5:26
